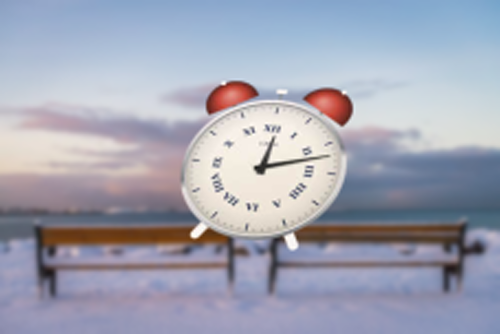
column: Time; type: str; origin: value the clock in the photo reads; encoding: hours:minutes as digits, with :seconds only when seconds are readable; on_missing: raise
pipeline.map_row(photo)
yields 12:12
